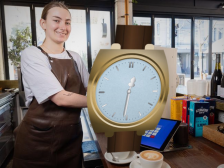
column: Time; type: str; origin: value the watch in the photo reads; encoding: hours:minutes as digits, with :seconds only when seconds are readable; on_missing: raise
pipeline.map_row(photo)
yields 12:31
